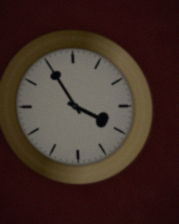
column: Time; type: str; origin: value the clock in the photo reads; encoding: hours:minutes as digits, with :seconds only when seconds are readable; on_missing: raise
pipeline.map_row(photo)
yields 3:55
